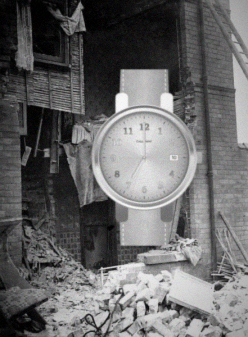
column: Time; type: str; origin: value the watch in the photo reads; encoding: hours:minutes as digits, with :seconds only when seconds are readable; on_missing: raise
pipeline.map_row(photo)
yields 7:00
